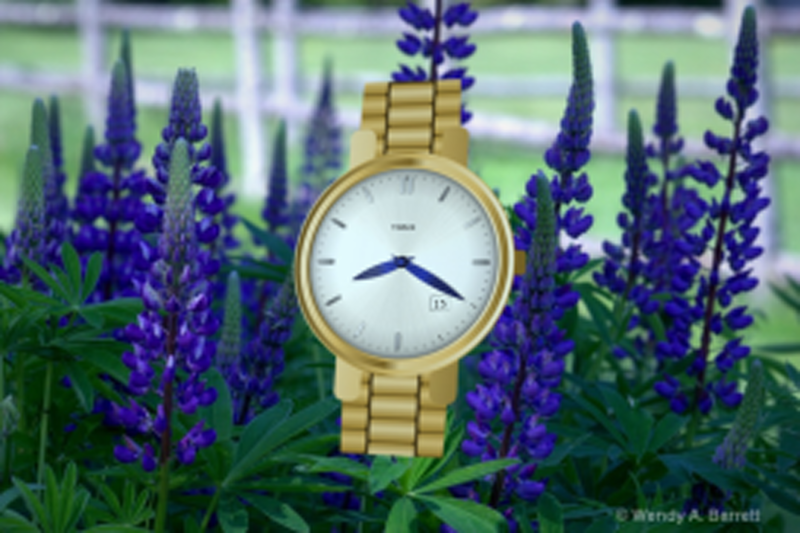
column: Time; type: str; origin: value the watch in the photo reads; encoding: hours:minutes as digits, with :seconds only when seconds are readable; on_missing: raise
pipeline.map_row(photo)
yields 8:20
